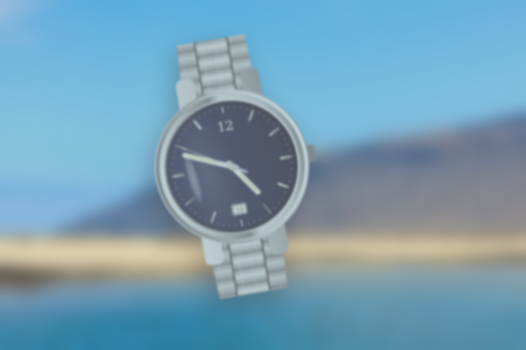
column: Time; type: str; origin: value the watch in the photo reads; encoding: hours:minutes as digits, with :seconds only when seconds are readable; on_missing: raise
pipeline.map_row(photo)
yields 4:48:50
